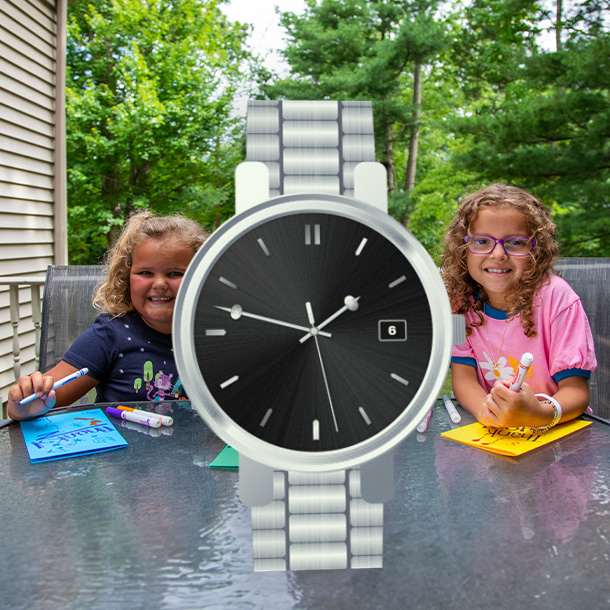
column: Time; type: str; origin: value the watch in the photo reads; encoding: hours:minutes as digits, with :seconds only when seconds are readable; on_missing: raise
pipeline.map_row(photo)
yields 1:47:28
